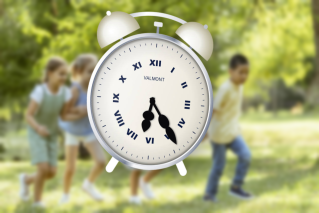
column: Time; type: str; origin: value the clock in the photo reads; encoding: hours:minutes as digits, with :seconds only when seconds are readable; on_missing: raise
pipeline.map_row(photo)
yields 6:24
